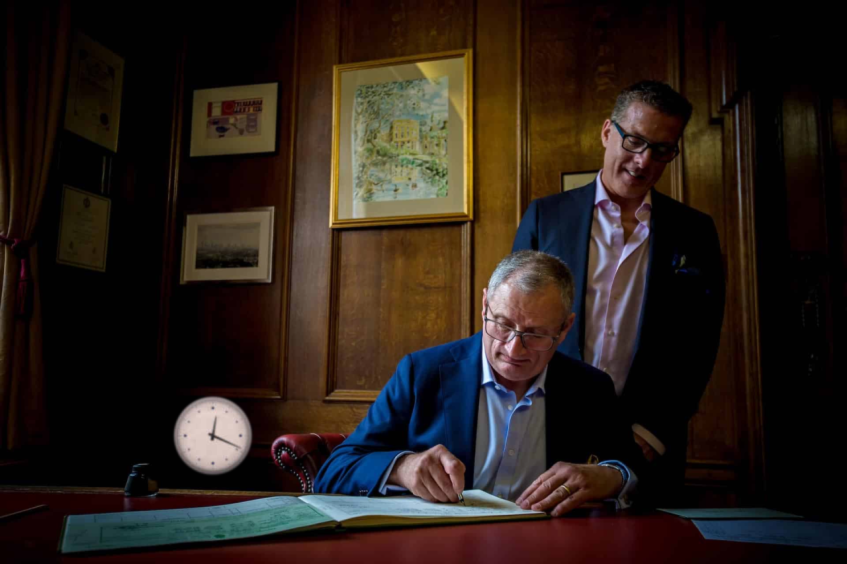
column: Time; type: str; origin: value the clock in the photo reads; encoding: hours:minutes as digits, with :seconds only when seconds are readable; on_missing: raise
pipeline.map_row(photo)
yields 12:19
